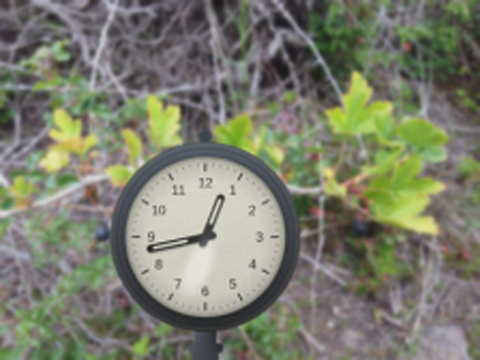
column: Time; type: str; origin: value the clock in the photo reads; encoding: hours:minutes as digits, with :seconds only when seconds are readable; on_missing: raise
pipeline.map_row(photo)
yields 12:43
